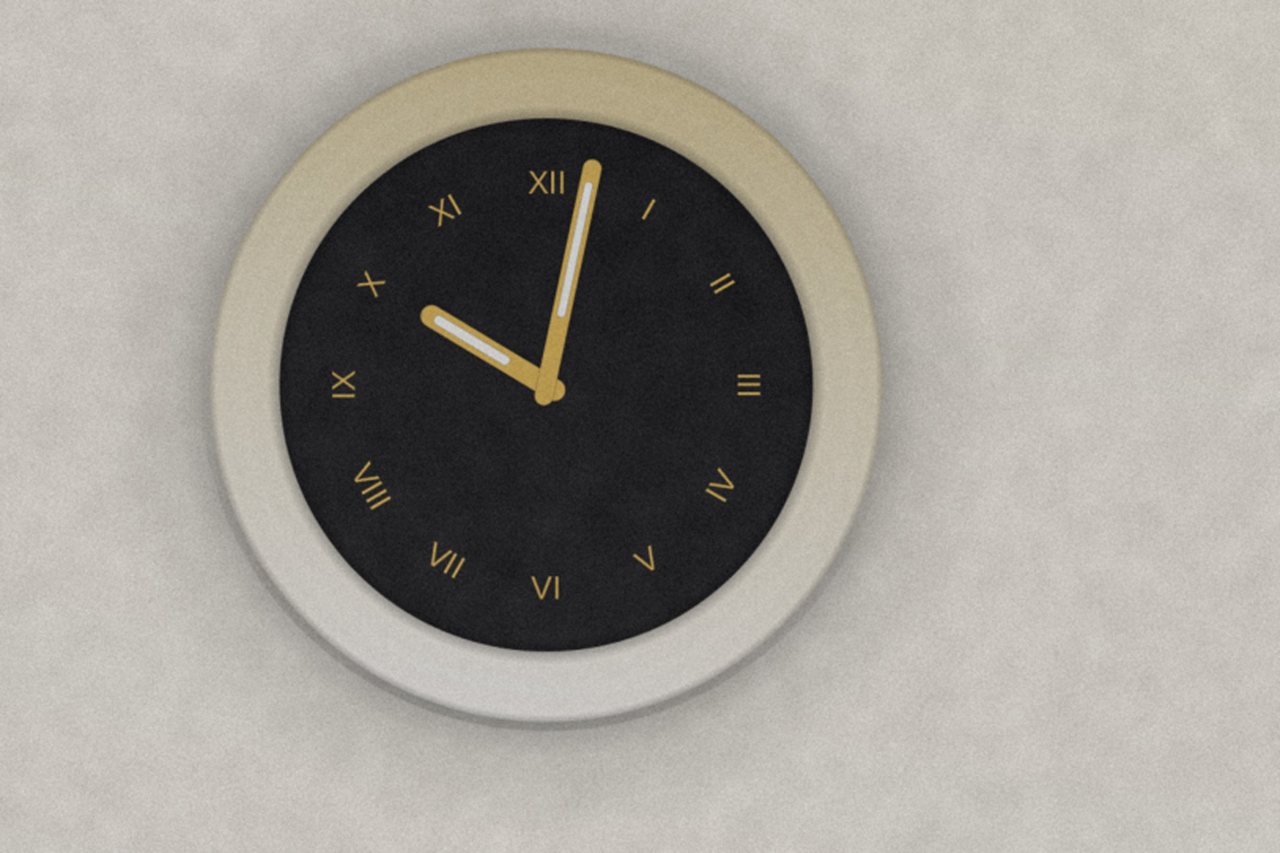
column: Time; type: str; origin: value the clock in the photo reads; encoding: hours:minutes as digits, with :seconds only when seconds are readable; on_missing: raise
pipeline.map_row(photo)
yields 10:02
